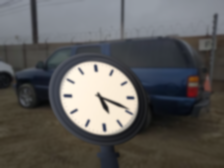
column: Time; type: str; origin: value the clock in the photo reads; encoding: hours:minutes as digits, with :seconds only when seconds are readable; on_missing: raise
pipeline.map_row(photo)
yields 5:19
